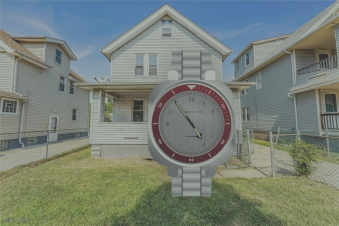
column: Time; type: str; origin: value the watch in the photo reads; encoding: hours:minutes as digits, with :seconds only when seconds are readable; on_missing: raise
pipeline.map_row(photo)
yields 4:54
